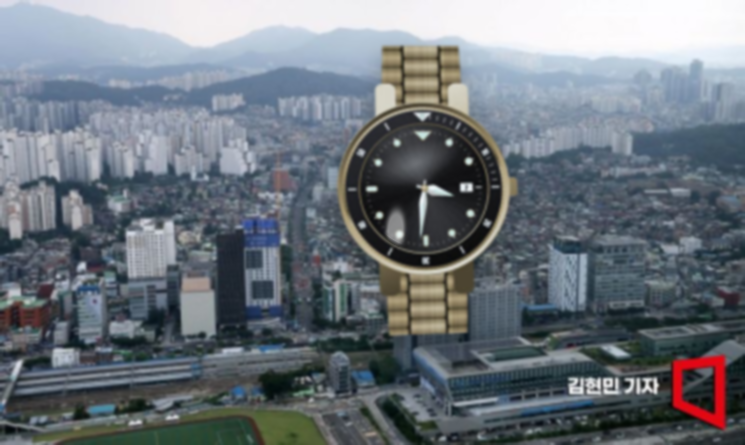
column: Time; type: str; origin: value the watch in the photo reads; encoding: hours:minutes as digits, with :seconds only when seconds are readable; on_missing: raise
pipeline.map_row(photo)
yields 3:31
